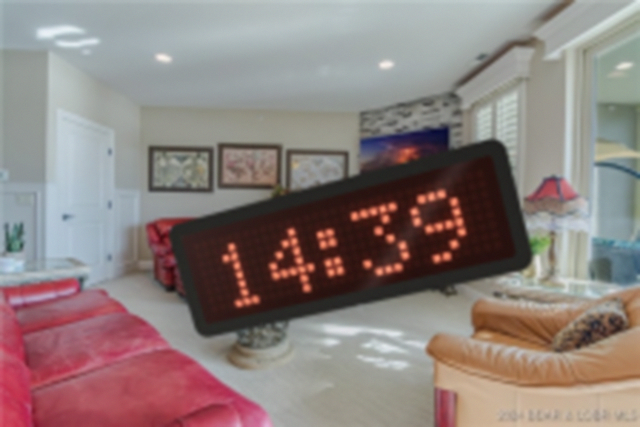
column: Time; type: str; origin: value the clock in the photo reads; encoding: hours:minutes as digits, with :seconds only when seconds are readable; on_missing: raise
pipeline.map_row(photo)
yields 14:39
